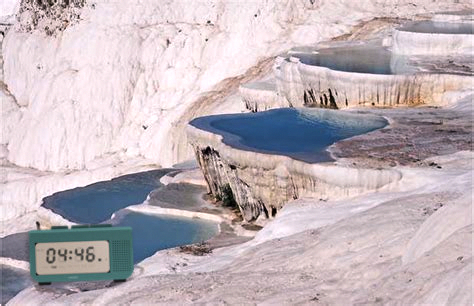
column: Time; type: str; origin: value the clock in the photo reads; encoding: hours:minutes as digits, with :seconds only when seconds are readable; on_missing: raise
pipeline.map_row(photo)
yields 4:46
